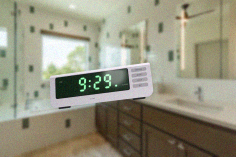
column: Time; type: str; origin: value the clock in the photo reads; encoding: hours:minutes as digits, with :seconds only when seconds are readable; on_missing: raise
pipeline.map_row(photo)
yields 9:29
